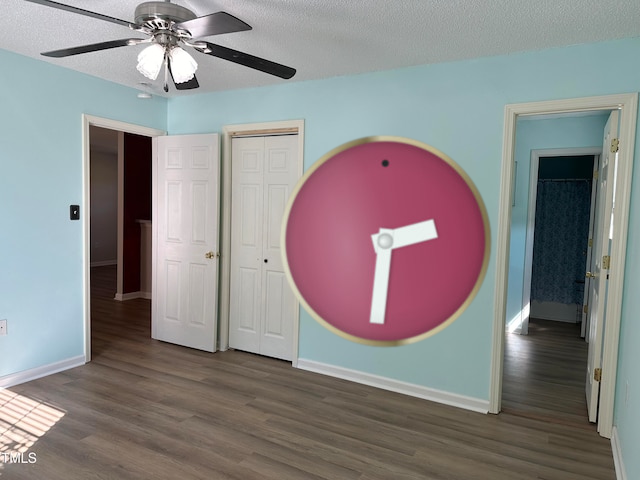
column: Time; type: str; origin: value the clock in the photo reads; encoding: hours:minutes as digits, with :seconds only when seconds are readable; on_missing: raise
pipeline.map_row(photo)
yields 2:31
